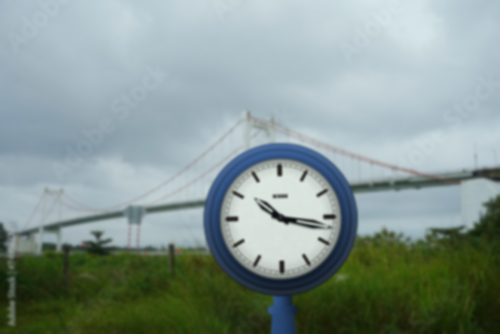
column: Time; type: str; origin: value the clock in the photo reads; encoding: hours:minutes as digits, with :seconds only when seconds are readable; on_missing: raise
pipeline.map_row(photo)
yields 10:17
